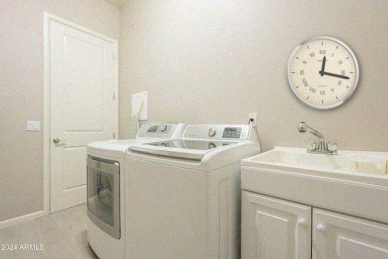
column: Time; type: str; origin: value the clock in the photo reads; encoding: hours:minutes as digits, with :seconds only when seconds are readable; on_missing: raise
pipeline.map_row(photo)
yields 12:17
